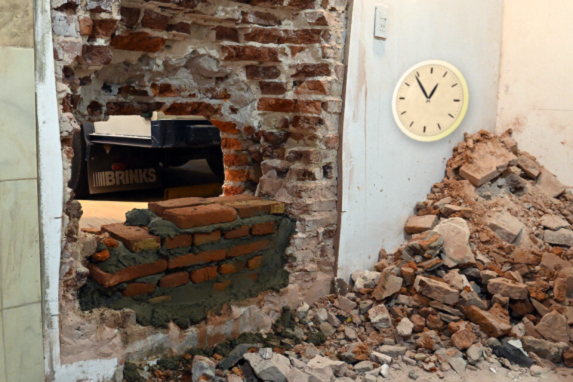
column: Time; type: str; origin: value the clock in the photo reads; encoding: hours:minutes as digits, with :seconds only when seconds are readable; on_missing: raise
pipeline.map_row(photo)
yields 12:54
